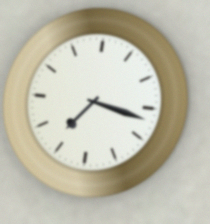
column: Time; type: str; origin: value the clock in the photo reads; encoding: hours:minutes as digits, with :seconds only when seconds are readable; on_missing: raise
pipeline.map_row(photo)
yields 7:17
